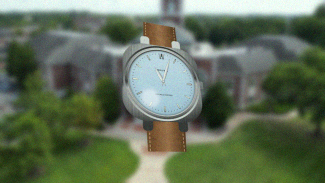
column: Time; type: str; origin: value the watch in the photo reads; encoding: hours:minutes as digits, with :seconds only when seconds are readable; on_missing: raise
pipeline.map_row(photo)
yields 11:03
